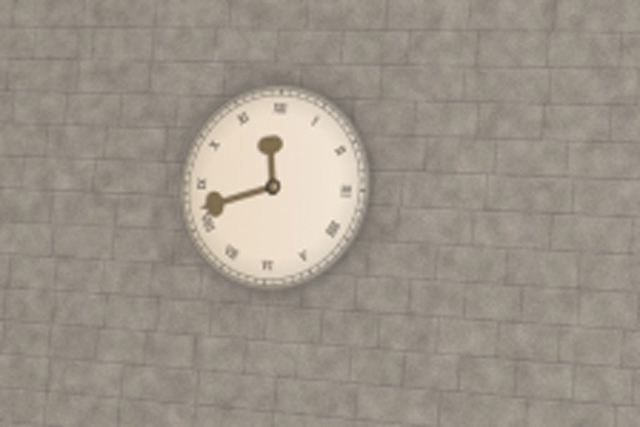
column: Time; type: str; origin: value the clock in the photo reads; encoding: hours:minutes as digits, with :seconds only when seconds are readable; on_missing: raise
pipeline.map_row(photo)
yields 11:42
